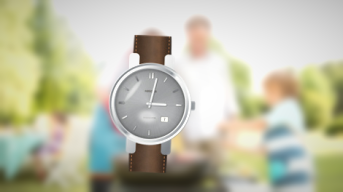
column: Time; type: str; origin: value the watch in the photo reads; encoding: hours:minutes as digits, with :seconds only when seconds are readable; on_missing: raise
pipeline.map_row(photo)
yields 3:02
